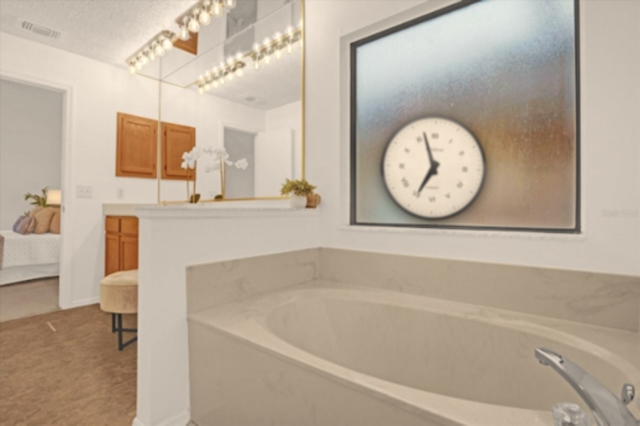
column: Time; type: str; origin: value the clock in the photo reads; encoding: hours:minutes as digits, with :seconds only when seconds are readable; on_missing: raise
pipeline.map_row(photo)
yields 6:57
